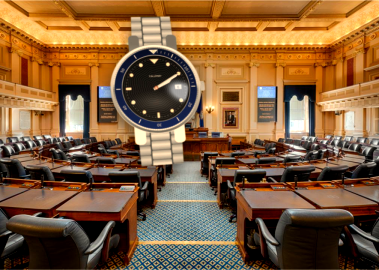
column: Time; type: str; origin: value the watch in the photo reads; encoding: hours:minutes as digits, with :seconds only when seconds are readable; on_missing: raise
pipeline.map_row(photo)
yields 2:10
